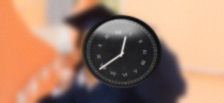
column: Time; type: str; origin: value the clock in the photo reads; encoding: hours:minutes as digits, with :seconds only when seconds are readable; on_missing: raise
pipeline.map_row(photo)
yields 12:40
